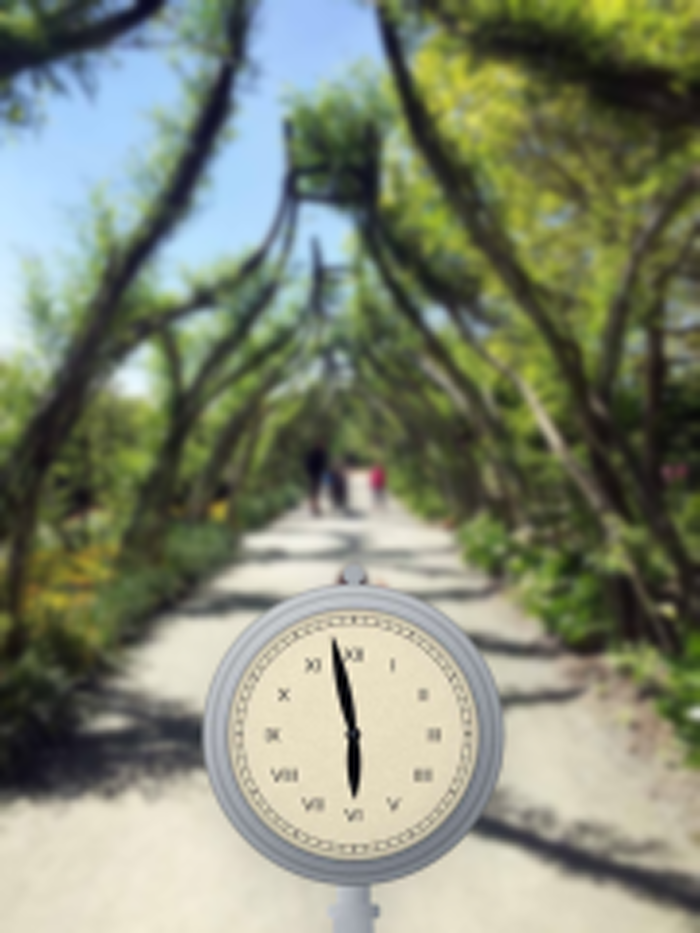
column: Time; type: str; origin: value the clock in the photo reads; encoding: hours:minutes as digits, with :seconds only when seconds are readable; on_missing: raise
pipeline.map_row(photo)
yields 5:58
